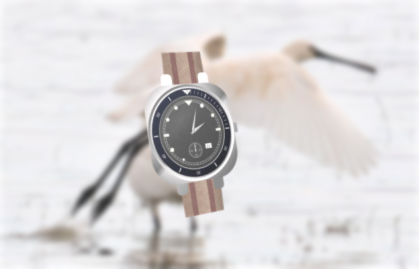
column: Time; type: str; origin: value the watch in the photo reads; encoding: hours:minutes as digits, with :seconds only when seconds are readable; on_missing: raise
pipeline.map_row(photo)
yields 2:03
